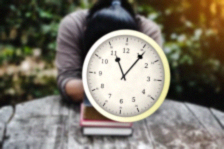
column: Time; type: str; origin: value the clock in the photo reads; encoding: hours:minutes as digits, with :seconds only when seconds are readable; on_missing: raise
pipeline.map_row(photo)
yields 11:06
